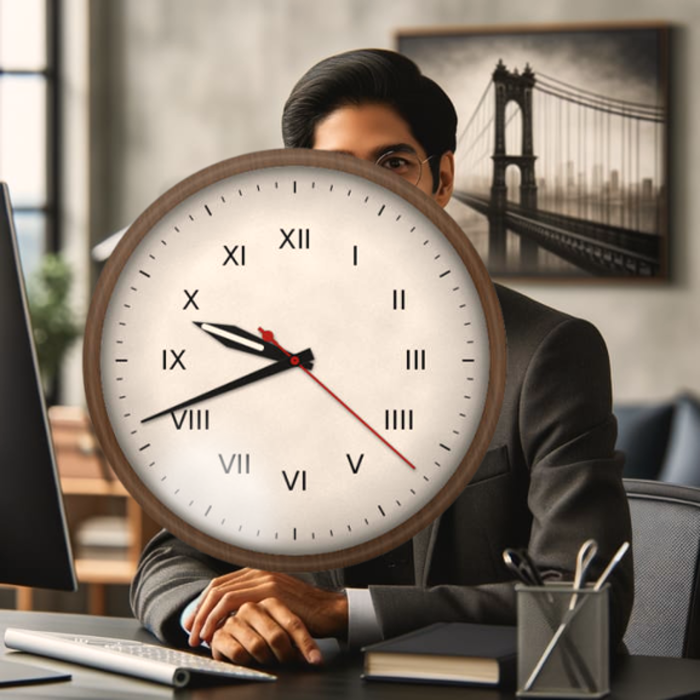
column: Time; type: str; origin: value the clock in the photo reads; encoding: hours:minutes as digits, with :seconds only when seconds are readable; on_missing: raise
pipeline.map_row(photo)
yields 9:41:22
